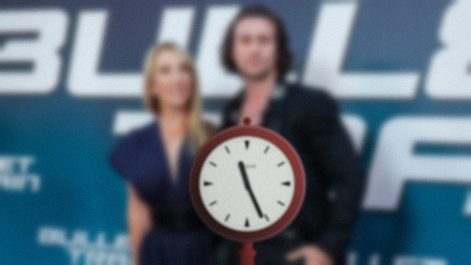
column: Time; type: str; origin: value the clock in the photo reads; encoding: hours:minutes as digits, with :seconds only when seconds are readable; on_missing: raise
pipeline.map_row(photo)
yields 11:26
